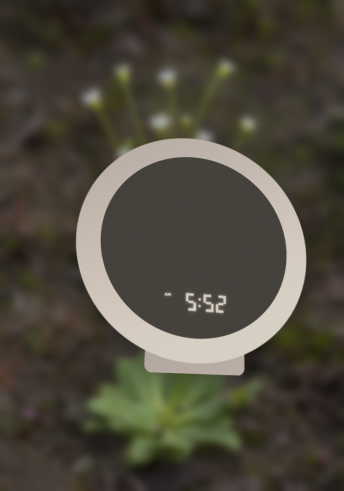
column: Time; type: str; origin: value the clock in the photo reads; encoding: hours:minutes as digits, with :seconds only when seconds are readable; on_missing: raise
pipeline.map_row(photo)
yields 5:52
